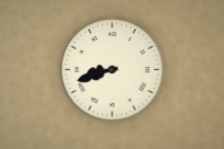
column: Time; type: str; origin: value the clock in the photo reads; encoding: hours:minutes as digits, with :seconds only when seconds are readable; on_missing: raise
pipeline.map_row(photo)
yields 8:42
